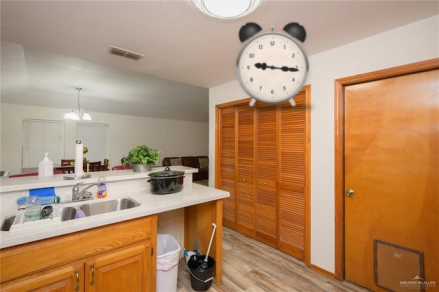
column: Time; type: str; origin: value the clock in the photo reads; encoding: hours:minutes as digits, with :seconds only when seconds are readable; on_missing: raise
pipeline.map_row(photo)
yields 9:16
